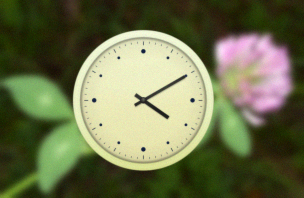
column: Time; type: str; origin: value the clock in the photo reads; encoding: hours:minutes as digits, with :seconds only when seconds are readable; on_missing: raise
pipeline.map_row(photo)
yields 4:10
